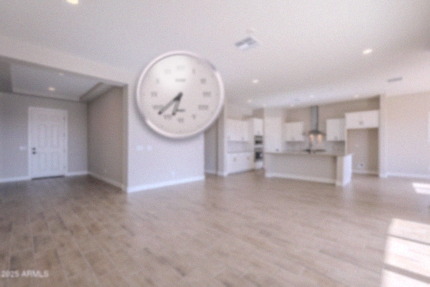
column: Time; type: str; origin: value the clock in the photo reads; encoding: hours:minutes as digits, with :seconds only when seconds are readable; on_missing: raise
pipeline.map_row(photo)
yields 6:38
